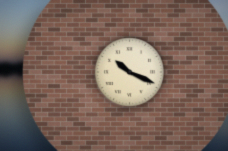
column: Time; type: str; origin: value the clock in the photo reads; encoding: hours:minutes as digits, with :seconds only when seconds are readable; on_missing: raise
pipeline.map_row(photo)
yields 10:19
